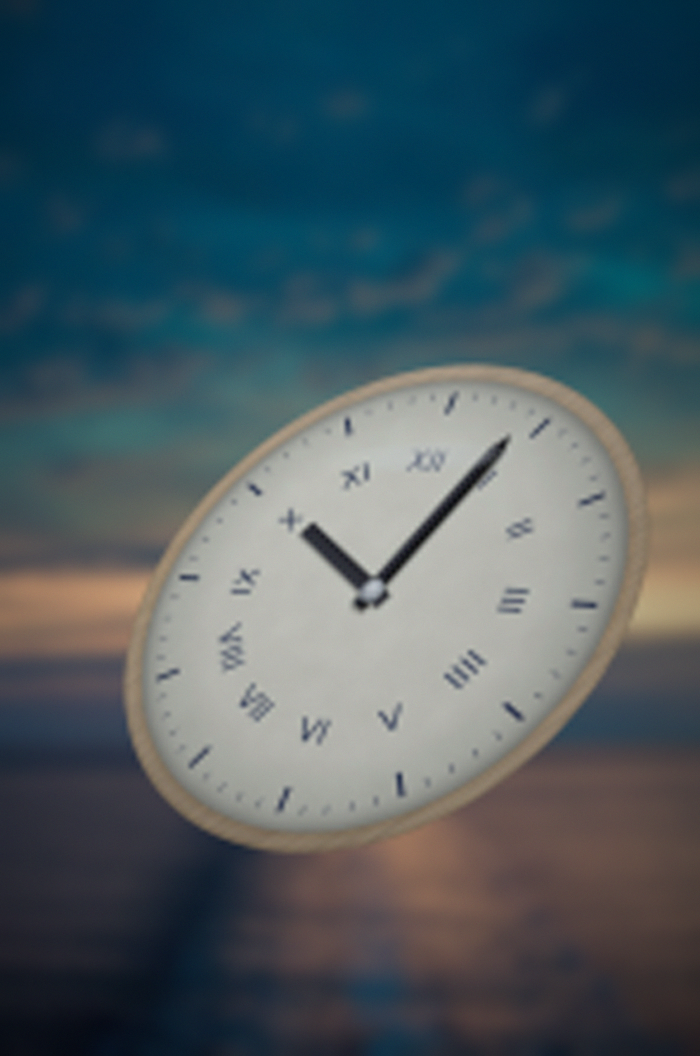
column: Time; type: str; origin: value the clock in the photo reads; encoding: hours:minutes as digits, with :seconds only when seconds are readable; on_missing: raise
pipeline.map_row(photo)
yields 10:04
